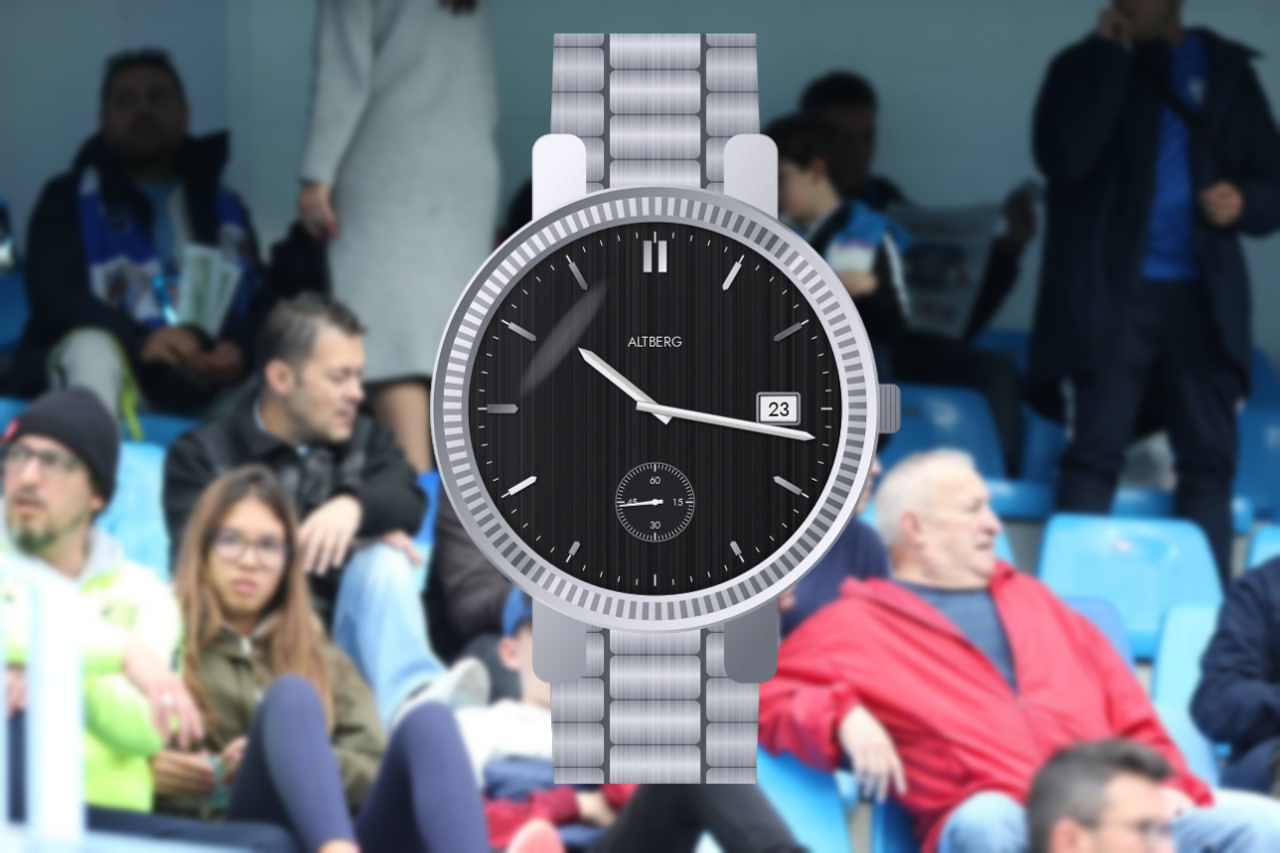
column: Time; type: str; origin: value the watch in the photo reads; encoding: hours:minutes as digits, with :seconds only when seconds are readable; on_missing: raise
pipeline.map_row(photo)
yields 10:16:44
